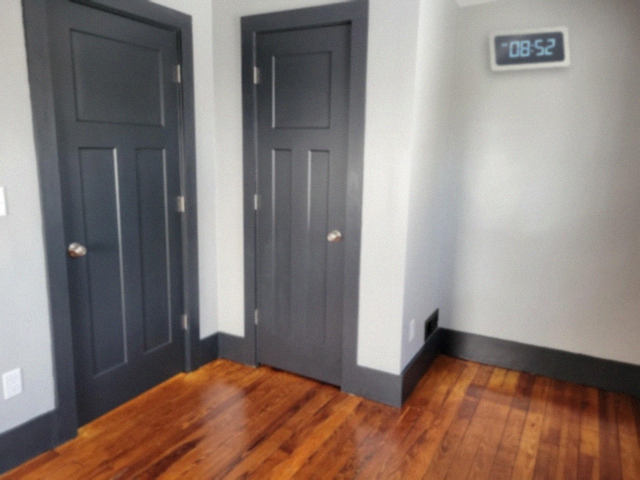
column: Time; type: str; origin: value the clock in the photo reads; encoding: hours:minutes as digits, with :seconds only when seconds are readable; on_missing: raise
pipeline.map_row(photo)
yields 8:52
